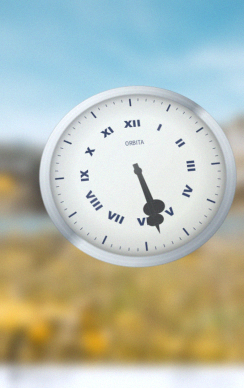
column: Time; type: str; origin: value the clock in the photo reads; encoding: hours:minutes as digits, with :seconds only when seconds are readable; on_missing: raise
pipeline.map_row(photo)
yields 5:28
